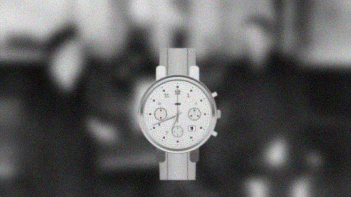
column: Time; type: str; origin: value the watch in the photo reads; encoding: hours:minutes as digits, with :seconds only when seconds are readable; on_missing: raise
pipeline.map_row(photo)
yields 6:41
